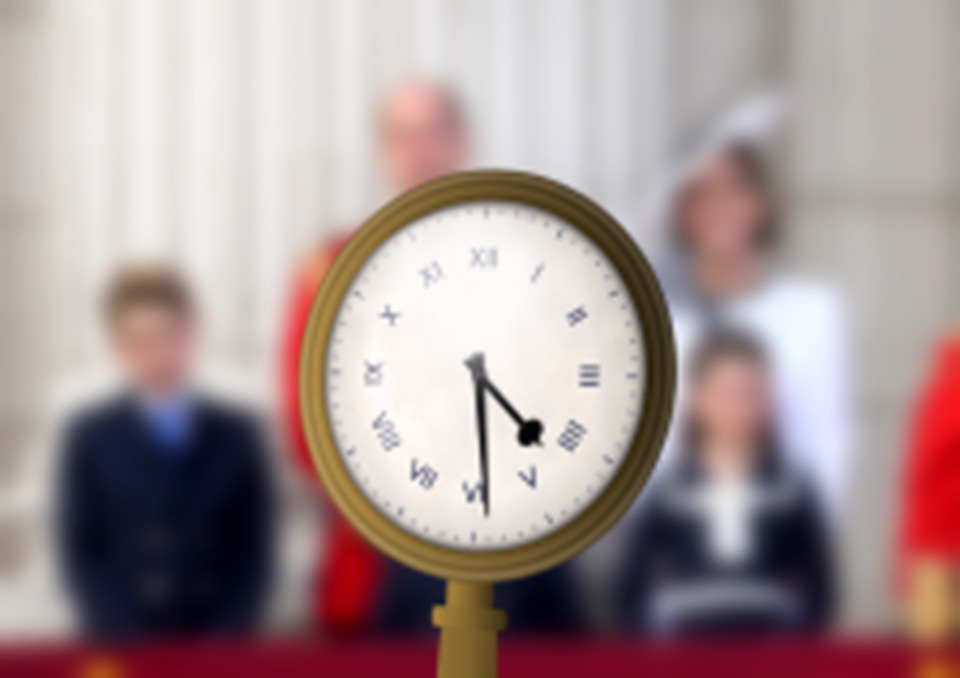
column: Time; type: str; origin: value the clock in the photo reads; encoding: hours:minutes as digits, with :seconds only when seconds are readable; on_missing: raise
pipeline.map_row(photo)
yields 4:29
